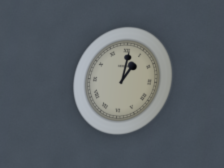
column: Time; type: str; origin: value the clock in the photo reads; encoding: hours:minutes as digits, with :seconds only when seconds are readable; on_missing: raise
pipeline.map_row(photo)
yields 1:01
